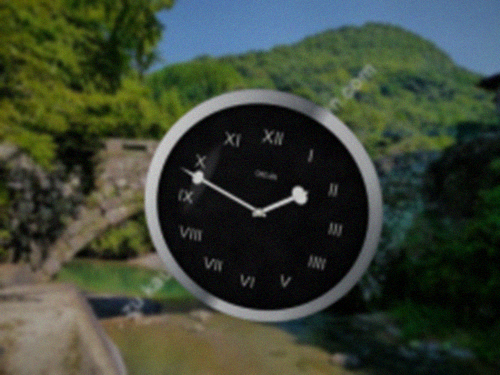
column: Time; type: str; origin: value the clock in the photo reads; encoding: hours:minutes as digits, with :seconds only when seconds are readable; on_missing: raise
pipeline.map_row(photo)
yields 1:48
